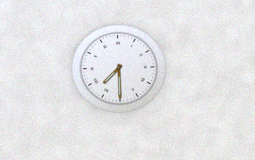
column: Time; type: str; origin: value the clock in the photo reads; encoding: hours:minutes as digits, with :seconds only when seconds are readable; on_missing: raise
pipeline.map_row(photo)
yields 7:30
